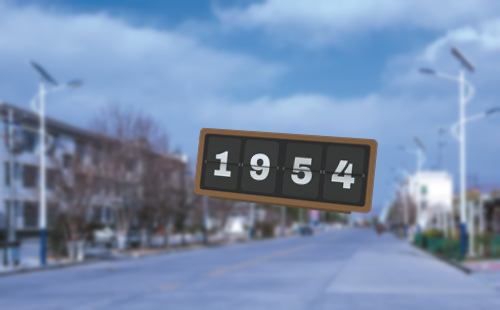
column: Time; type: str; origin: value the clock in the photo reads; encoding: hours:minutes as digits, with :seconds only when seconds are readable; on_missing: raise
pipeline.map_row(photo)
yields 19:54
